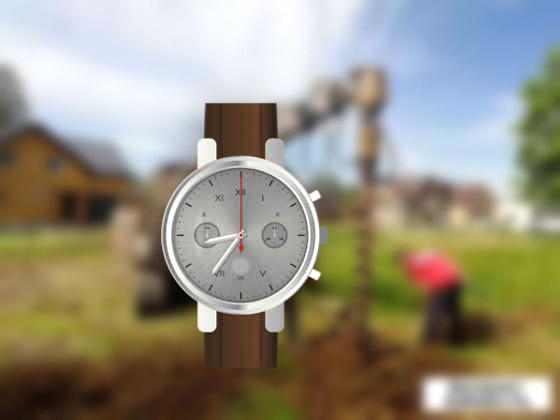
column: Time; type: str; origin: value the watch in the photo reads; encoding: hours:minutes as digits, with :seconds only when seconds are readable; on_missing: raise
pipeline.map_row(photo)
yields 8:36
